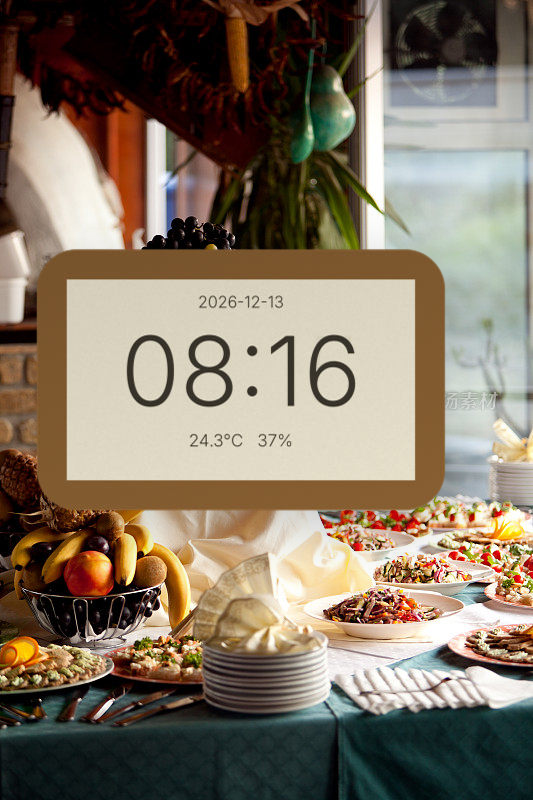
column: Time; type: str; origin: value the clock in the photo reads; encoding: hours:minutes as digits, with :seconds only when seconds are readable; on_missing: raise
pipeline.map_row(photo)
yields 8:16
